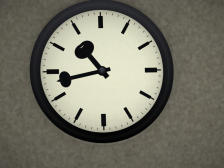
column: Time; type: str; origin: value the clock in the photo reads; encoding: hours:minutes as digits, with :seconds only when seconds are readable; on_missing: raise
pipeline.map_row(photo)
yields 10:43
